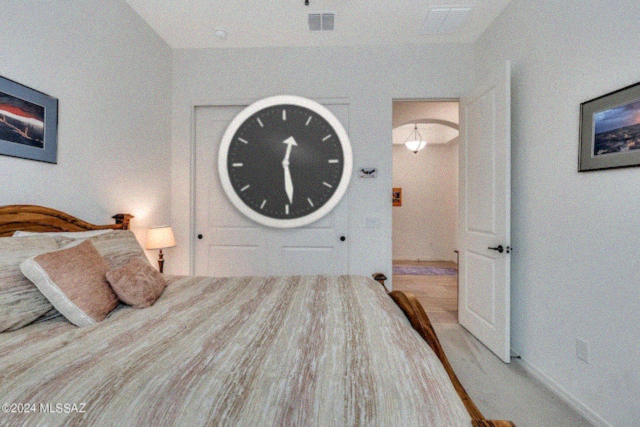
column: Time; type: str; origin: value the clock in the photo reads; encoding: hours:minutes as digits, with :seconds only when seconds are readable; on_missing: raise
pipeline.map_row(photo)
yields 12:29
